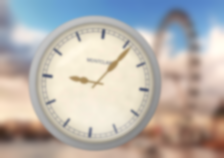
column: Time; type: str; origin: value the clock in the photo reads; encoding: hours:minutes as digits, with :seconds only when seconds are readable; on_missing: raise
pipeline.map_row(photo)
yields 9:06
